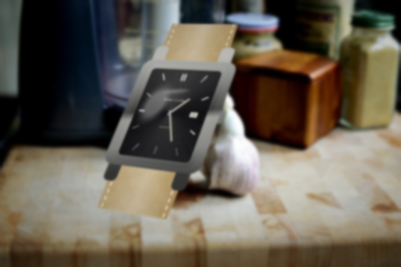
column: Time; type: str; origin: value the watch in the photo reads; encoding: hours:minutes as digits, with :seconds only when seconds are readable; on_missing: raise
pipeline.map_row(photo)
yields 1:26
